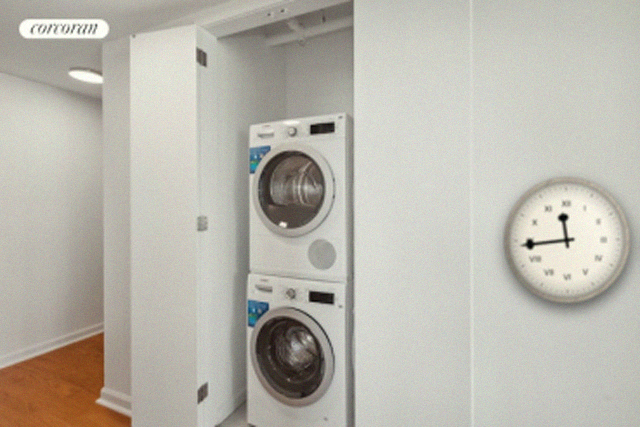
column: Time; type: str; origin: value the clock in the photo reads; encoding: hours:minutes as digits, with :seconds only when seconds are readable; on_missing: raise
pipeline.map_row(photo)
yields 11:44
